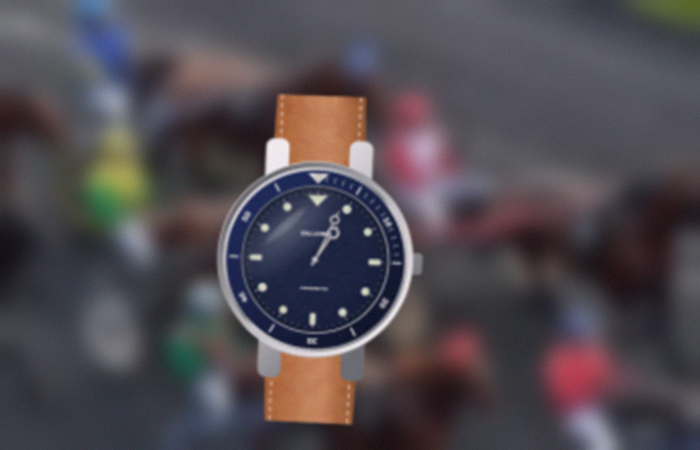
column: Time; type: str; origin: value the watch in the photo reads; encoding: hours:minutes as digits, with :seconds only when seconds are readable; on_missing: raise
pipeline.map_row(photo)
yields 1:04
